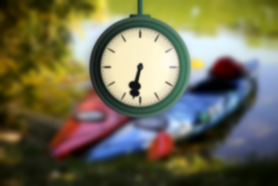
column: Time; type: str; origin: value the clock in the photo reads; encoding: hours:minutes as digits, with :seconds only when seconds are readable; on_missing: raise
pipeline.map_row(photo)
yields 6:32
